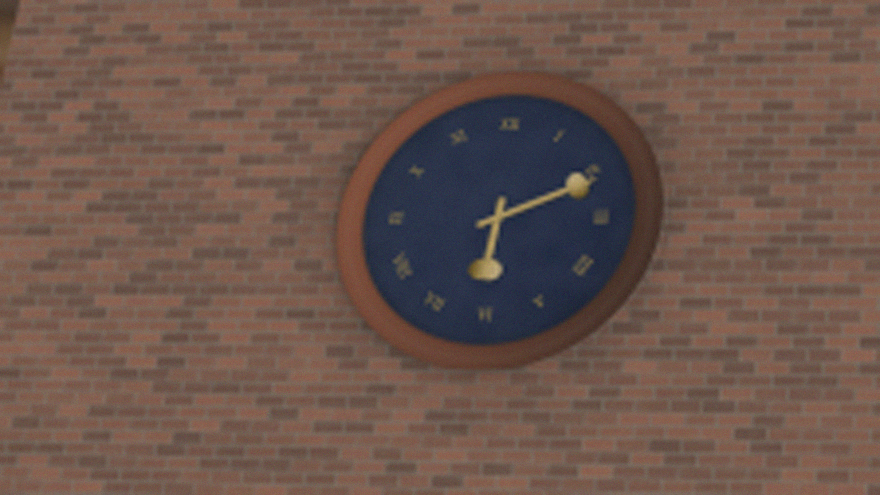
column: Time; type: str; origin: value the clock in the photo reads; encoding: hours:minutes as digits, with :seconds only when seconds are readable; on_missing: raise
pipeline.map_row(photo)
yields 6:11
